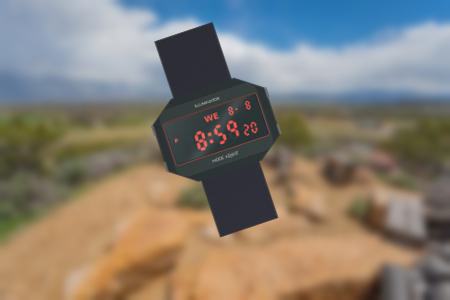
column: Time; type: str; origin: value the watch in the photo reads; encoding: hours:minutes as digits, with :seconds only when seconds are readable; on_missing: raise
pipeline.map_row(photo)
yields 8:59:20
